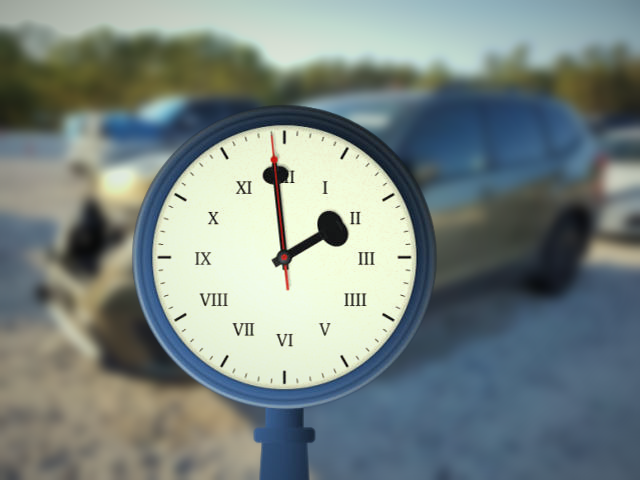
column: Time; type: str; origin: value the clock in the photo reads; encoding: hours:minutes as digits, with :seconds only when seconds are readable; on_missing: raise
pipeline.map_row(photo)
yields 1:58:59
